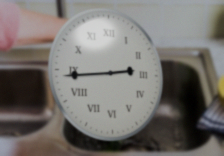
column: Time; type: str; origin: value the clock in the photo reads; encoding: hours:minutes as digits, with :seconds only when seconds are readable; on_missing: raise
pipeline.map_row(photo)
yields 2:44
